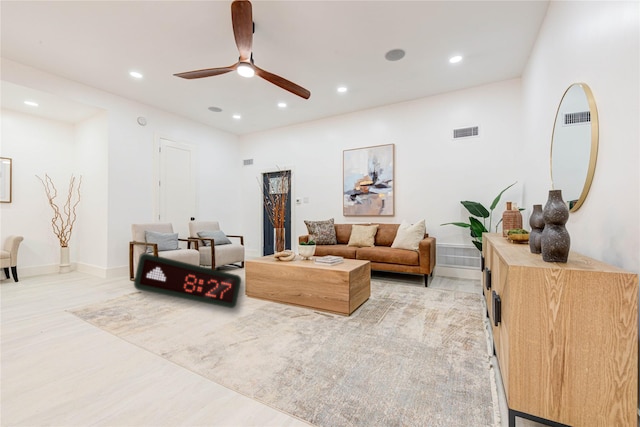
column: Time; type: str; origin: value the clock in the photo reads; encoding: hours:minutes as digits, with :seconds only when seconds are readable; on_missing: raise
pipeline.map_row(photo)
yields 8:27
